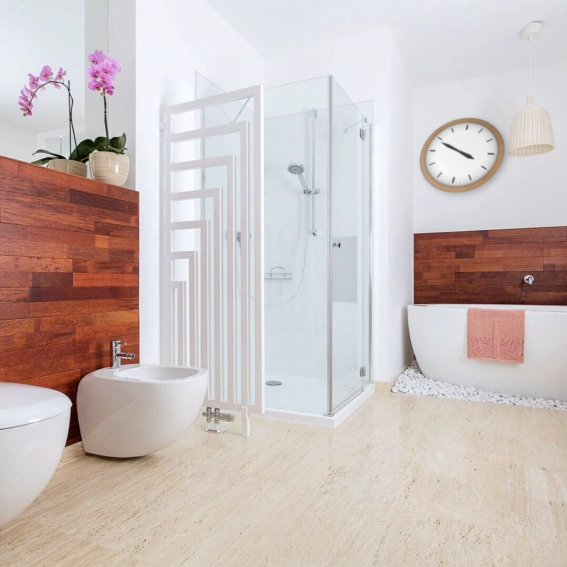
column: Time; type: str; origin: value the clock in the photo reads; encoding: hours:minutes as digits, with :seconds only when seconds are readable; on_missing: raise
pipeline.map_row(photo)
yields 3:49
